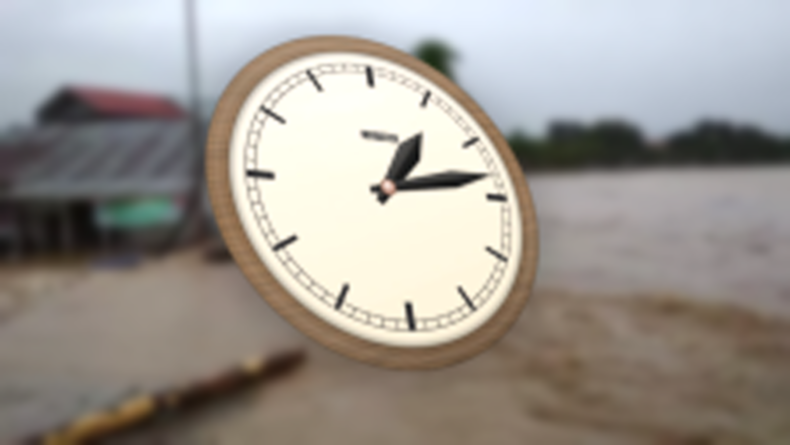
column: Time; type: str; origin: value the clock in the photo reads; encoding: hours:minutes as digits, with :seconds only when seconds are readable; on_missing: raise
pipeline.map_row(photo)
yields 1:13
